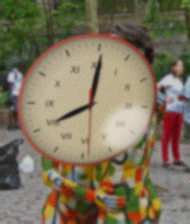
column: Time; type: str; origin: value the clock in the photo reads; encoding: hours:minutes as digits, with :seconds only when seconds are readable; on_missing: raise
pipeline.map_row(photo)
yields 8:00:29
